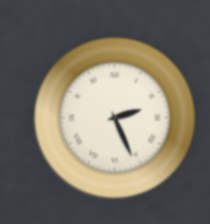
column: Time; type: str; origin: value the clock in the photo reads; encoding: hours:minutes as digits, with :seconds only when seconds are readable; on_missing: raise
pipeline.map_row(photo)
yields 2:26
